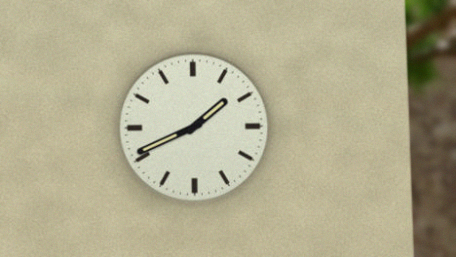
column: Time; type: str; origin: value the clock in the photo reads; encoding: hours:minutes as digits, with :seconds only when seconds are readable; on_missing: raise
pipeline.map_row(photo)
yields 1:41
